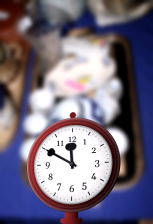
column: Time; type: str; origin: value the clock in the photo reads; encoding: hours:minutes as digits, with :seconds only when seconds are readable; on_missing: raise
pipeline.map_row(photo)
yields 11:50
